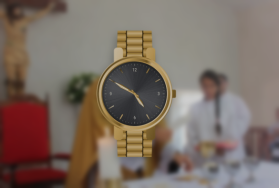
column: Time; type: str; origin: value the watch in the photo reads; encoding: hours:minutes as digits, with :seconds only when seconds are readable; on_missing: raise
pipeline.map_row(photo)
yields 4:50
